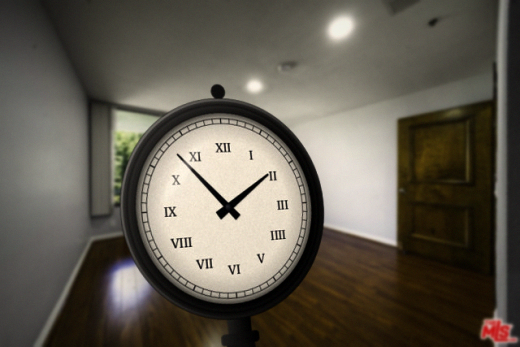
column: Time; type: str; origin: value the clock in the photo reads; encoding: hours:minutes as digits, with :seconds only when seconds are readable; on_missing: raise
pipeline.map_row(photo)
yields 1:53
